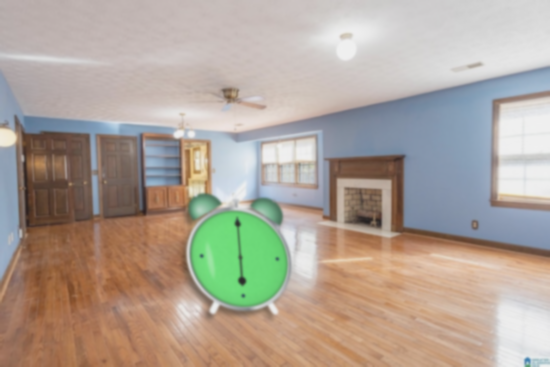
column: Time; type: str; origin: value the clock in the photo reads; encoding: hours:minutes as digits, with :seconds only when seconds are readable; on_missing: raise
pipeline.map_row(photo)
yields 6:00
